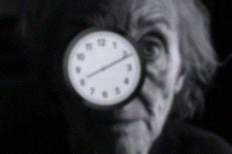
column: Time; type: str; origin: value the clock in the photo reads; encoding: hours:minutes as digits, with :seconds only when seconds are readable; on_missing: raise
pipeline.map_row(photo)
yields 8:11
